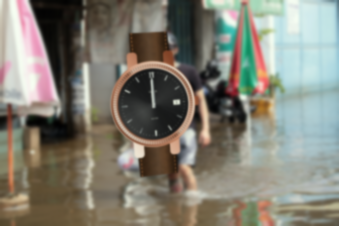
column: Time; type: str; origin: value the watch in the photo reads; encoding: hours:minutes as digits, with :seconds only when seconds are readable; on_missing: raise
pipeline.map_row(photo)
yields 12:00
